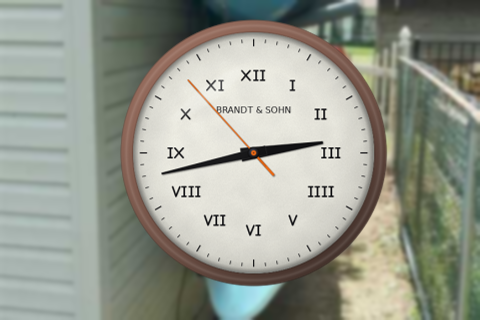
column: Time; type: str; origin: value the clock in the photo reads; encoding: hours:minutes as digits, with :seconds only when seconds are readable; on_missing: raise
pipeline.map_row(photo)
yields 2:42:53
